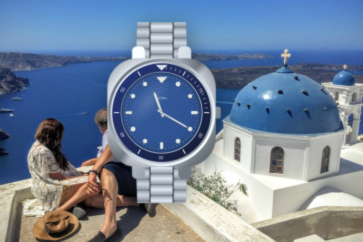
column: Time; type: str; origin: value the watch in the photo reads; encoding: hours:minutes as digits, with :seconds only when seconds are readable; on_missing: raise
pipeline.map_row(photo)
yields 11:20
